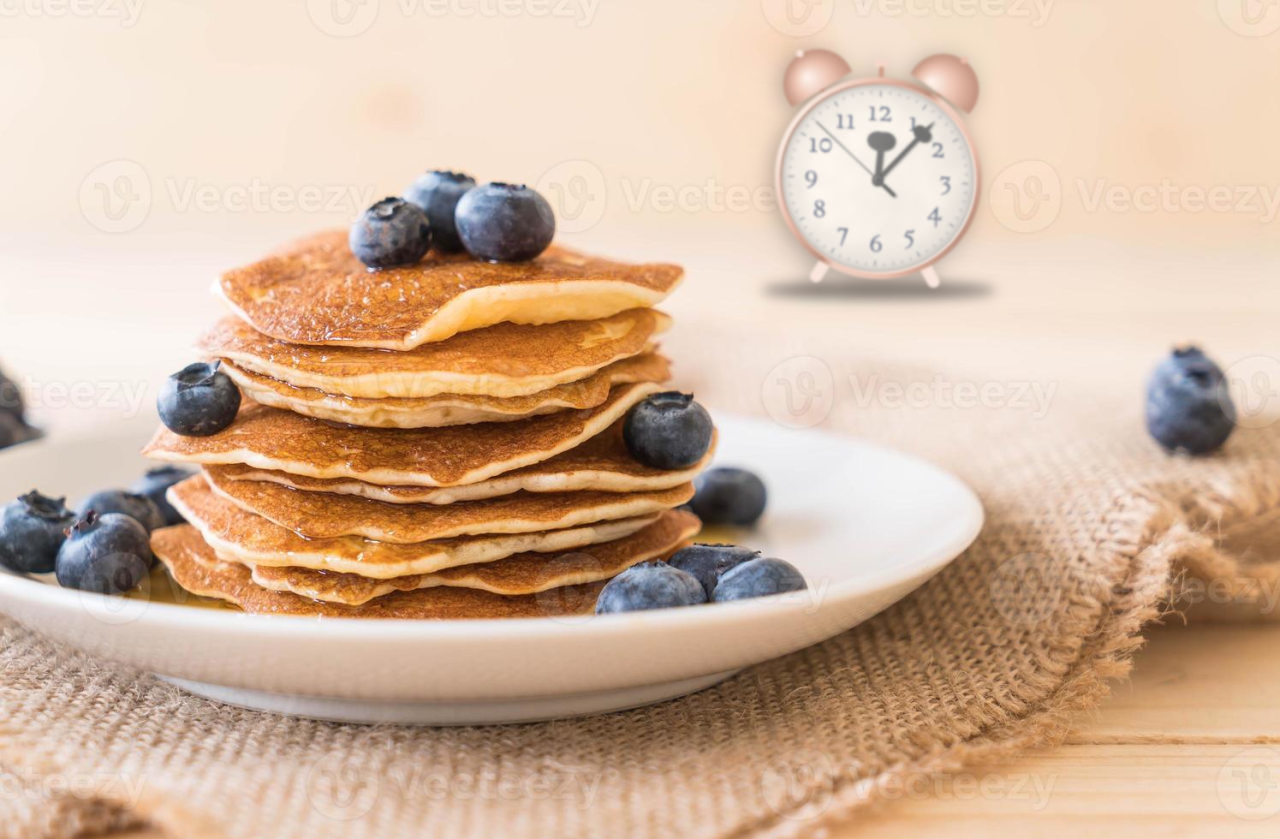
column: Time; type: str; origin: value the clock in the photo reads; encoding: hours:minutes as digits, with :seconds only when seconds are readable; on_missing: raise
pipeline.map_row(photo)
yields 12:06:52
